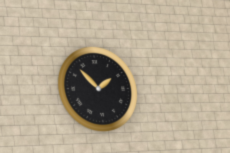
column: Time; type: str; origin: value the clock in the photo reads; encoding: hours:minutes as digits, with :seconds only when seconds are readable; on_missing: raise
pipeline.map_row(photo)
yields 1:53
